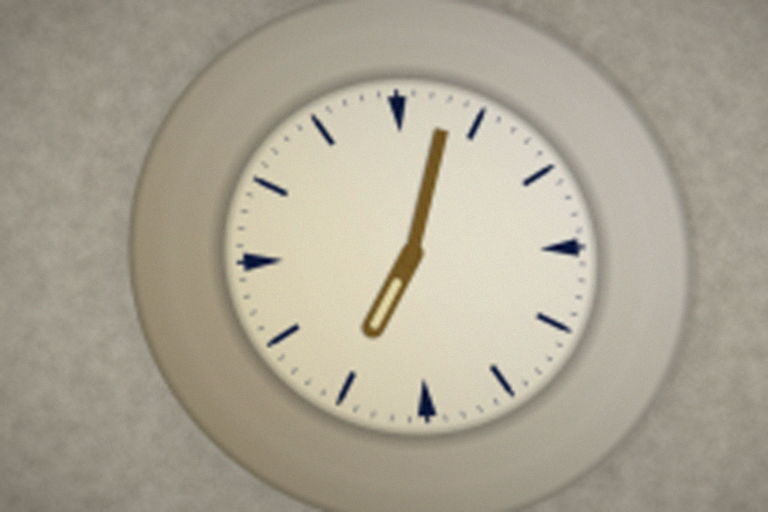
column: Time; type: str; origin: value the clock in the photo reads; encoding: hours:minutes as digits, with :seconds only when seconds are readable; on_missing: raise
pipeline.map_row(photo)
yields 7:03
